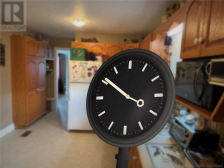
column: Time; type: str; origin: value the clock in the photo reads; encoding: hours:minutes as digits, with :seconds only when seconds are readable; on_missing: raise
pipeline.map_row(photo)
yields 3:51
